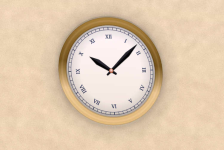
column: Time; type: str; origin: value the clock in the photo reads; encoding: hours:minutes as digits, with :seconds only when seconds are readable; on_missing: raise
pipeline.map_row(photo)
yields 10:08
